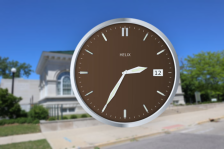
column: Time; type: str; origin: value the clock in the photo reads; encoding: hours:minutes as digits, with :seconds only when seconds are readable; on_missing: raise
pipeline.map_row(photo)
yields 2:35
